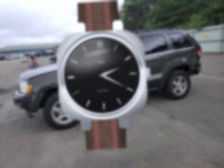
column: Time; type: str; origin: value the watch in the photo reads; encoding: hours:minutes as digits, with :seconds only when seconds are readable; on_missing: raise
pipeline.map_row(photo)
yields 2:20
